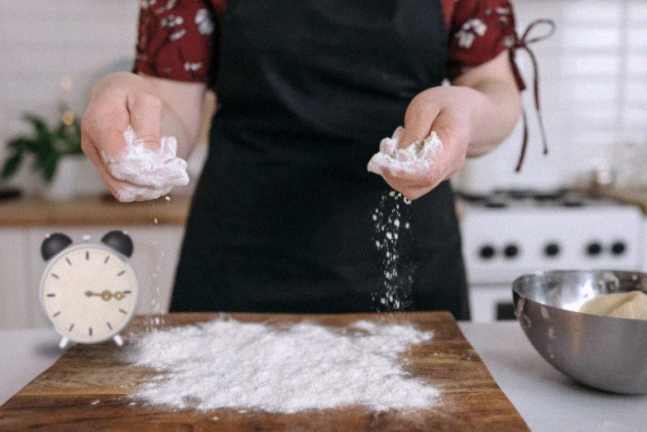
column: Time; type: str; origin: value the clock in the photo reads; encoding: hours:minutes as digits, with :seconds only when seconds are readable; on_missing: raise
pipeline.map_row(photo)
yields 3:16
